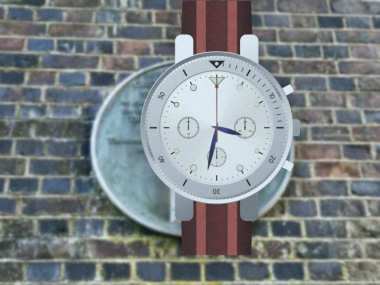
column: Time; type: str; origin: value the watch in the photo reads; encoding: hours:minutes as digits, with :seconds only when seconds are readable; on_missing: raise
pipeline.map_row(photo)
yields 3:32
